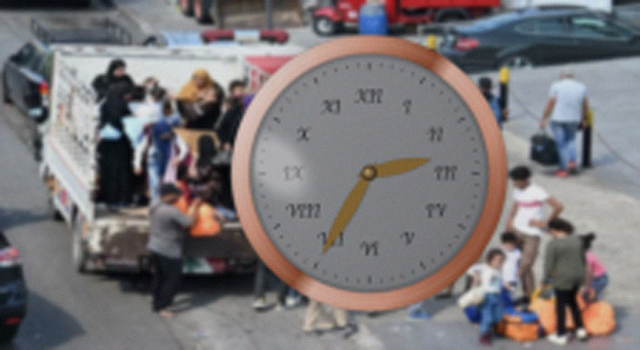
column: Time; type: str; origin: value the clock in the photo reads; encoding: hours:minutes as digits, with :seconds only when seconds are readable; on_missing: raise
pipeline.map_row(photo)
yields 2:35
